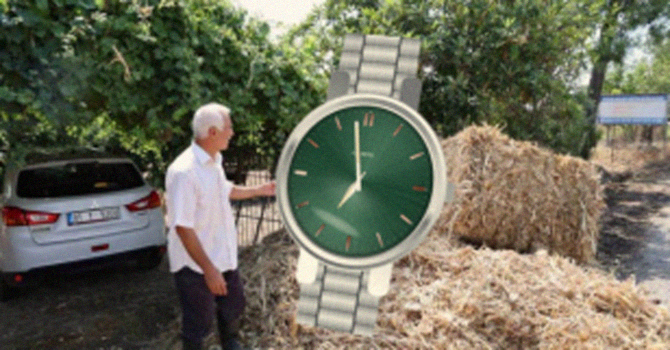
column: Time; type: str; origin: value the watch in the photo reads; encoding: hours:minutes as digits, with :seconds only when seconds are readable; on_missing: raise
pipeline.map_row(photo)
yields 6:58
